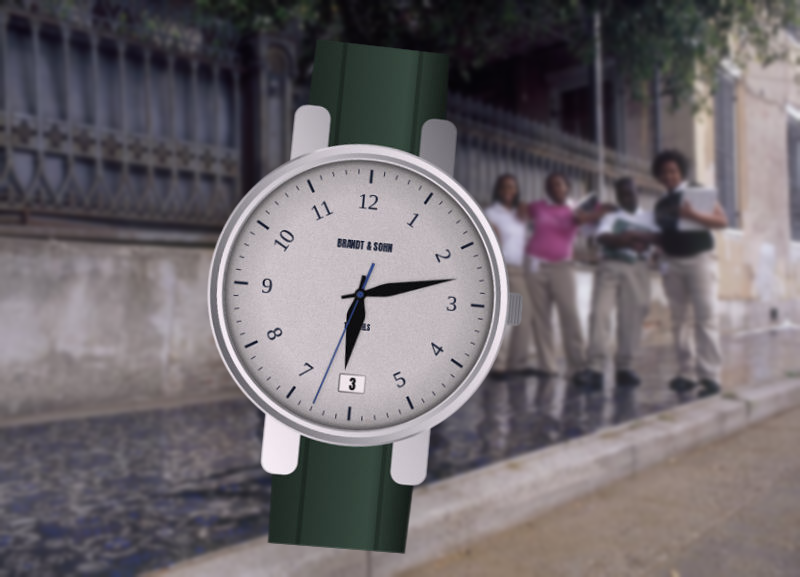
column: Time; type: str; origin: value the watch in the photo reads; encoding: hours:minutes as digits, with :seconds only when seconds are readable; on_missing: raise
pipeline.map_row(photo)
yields 6:12:33
